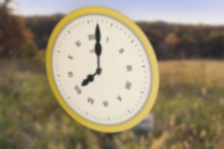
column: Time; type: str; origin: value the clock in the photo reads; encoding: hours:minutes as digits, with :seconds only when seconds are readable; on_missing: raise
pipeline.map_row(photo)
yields 8:02
